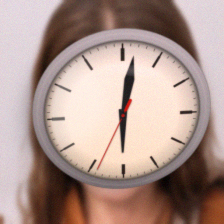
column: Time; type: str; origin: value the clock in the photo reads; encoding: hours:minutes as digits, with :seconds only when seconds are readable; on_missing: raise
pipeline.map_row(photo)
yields 6:01:34
